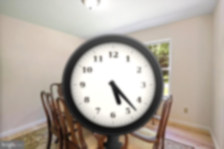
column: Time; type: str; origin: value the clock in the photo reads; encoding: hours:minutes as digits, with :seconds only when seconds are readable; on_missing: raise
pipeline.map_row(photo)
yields 5:23
